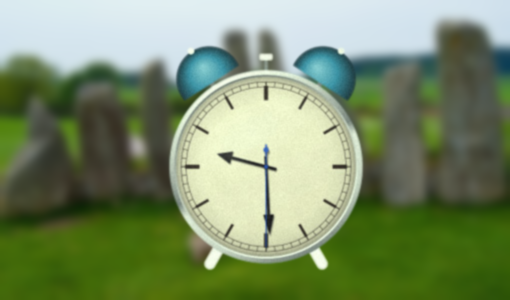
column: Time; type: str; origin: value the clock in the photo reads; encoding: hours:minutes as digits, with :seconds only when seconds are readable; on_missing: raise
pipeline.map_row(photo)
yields 9:29:30
